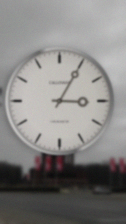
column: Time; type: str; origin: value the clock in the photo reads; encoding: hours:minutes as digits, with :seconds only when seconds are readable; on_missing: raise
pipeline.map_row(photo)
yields 3:05
